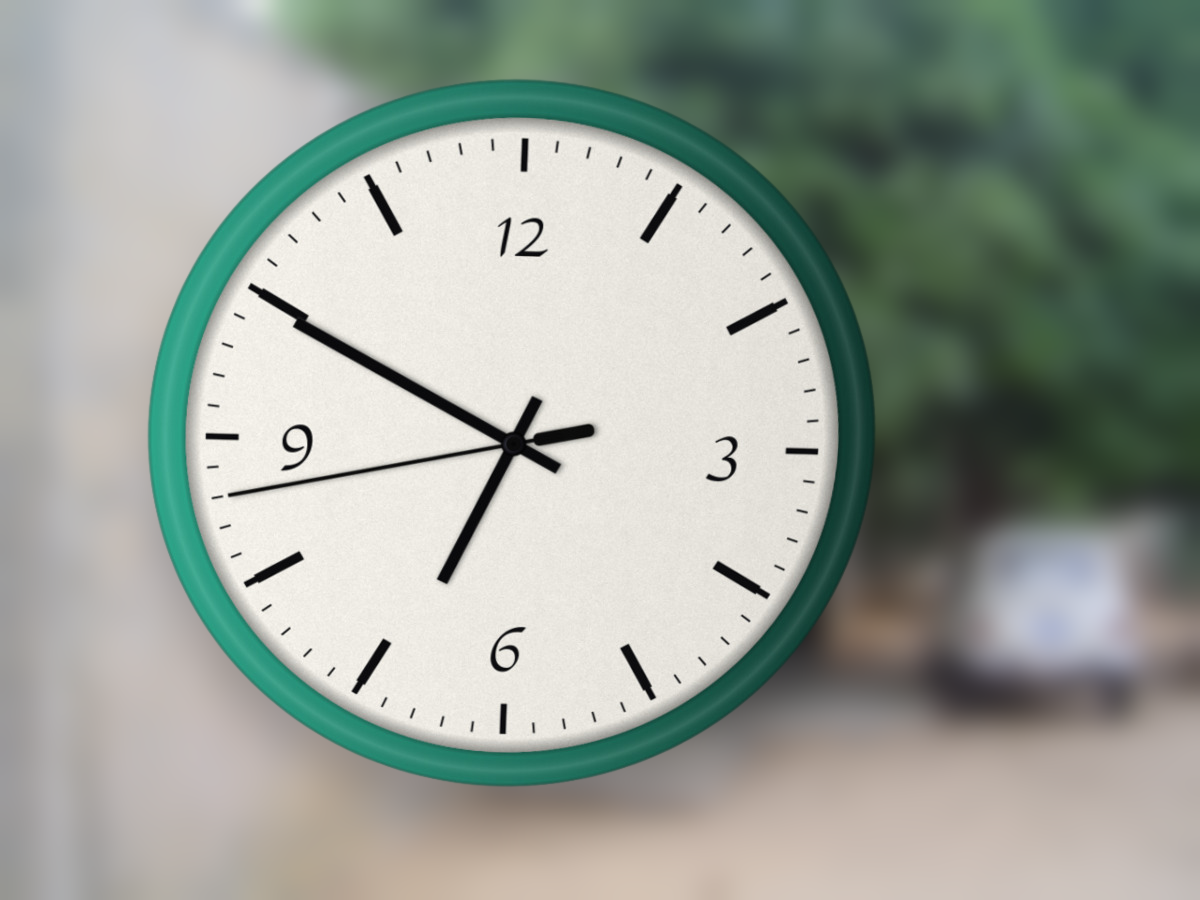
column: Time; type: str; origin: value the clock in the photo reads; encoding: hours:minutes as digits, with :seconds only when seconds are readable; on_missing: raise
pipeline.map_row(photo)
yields 6:49:43
